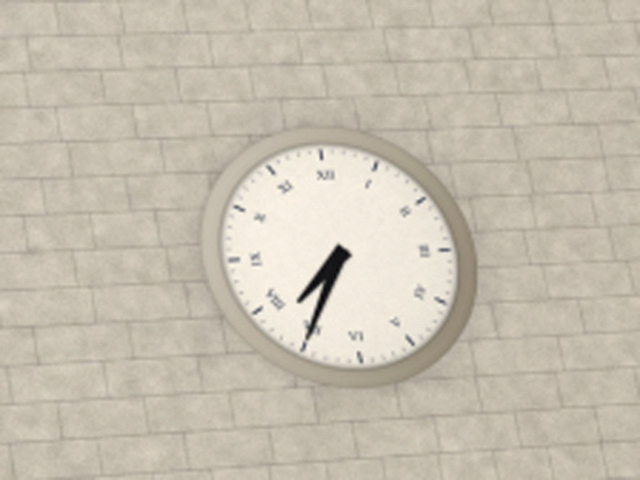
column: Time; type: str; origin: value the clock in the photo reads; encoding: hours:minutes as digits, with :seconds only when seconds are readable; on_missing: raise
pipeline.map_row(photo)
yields 7:35
